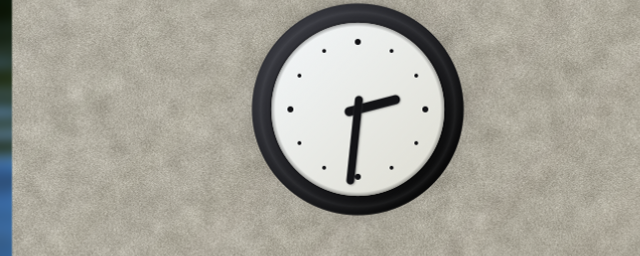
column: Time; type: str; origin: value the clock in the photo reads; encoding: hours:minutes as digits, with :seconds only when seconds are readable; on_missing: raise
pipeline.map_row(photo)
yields 2:31
